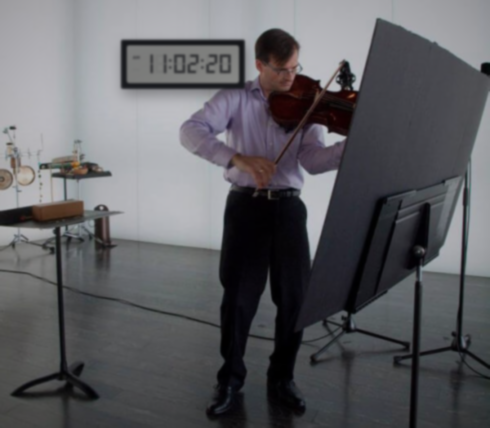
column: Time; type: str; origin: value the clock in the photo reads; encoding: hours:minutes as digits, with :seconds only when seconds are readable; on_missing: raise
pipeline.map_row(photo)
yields 11:02:20
